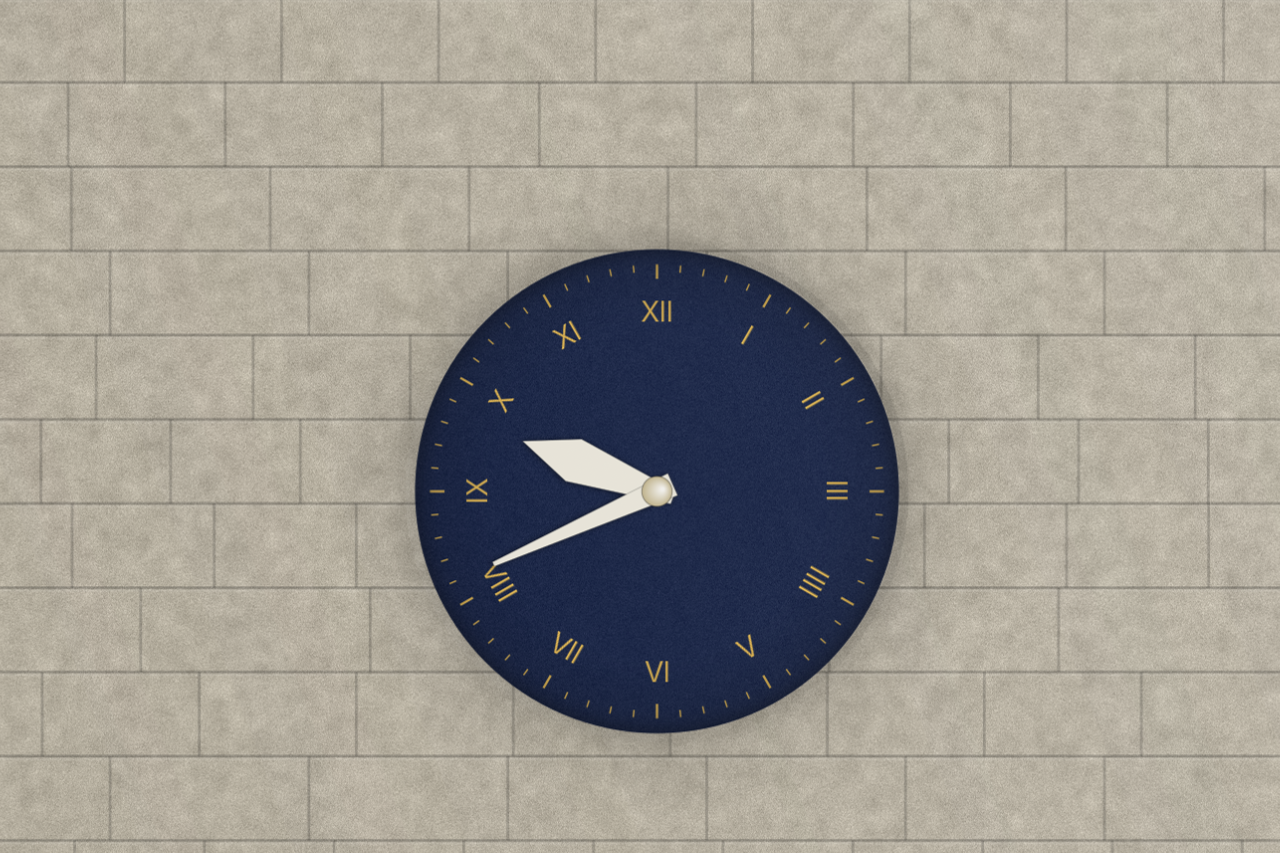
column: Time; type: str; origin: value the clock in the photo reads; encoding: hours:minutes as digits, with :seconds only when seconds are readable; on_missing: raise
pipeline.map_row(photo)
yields 9:41
